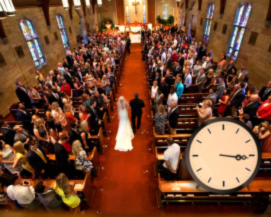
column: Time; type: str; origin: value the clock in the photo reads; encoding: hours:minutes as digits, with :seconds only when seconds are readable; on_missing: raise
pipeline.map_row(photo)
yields 3:16
